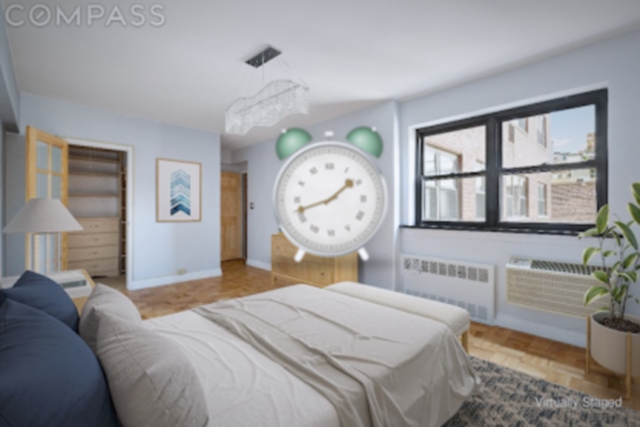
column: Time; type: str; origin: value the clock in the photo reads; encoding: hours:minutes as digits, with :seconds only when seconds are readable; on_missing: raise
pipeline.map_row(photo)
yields 1:42
